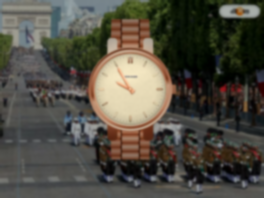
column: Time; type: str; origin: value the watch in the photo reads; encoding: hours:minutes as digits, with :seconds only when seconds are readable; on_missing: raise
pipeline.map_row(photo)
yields 9:55
